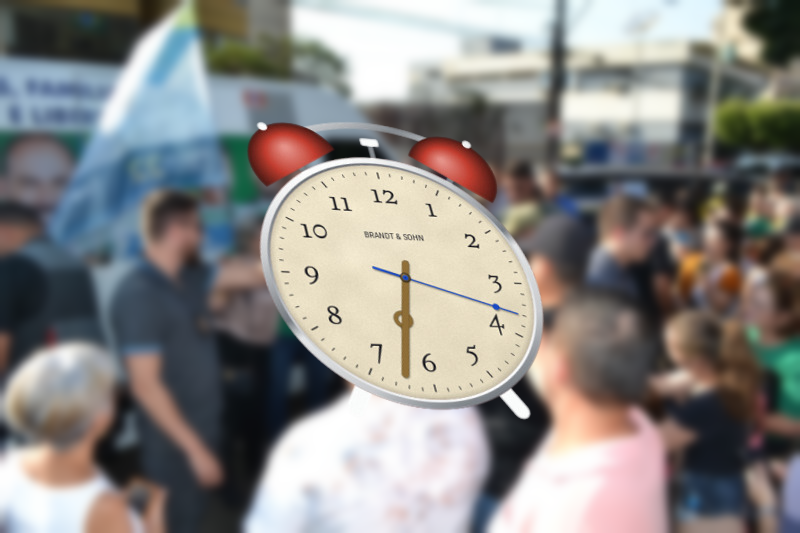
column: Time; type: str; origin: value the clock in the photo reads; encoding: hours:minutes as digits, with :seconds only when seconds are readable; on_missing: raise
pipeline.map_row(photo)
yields 6:32:18
